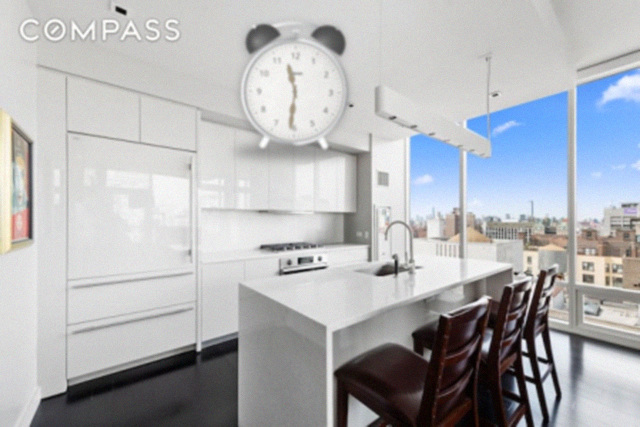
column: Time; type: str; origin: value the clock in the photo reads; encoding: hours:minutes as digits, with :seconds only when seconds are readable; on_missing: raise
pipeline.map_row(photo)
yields 11:31
